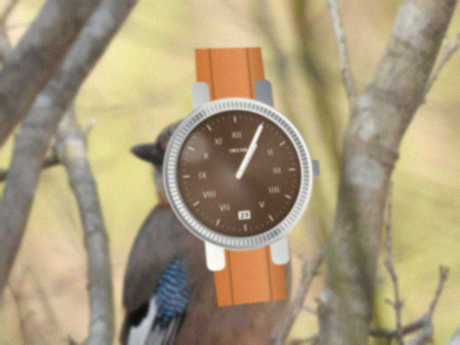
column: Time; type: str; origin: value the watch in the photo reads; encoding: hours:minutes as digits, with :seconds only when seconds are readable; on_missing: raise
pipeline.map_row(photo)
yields 1:05
